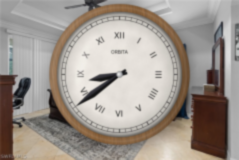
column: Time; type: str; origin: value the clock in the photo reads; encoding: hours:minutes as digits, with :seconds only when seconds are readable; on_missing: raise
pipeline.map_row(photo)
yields 8:39
